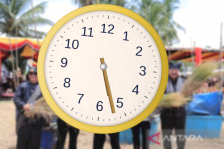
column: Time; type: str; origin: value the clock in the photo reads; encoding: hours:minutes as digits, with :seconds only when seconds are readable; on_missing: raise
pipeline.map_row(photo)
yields 5:27
